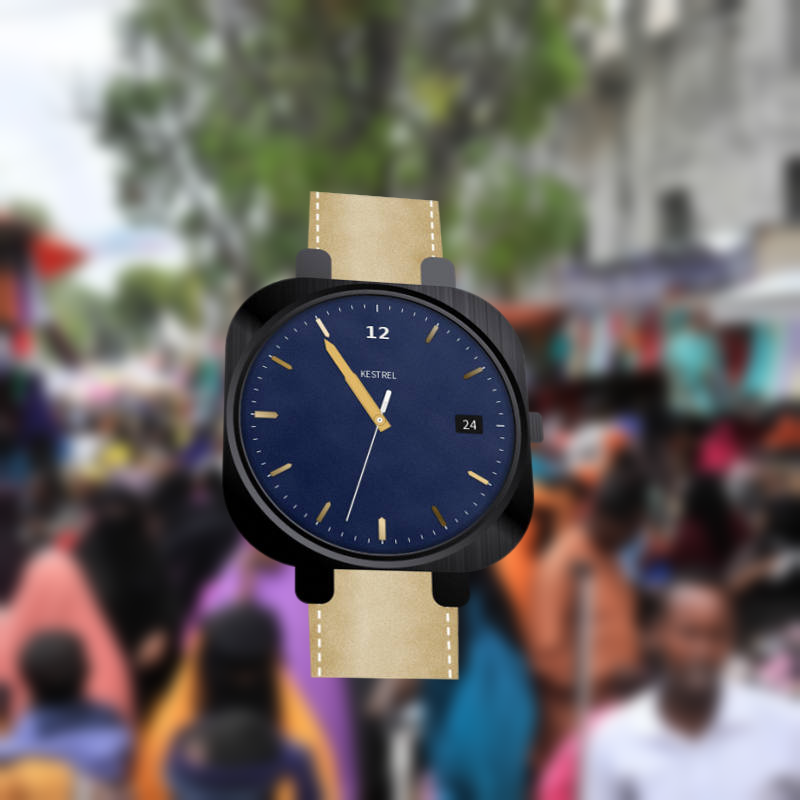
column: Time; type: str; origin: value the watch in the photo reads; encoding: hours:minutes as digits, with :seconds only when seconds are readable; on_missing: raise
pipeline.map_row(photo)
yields 10:54:33
